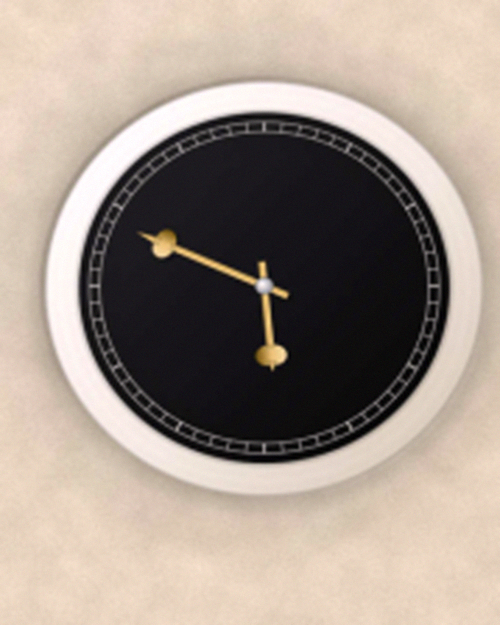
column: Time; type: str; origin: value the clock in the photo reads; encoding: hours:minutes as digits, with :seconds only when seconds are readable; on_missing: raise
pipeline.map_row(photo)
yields 5:49
